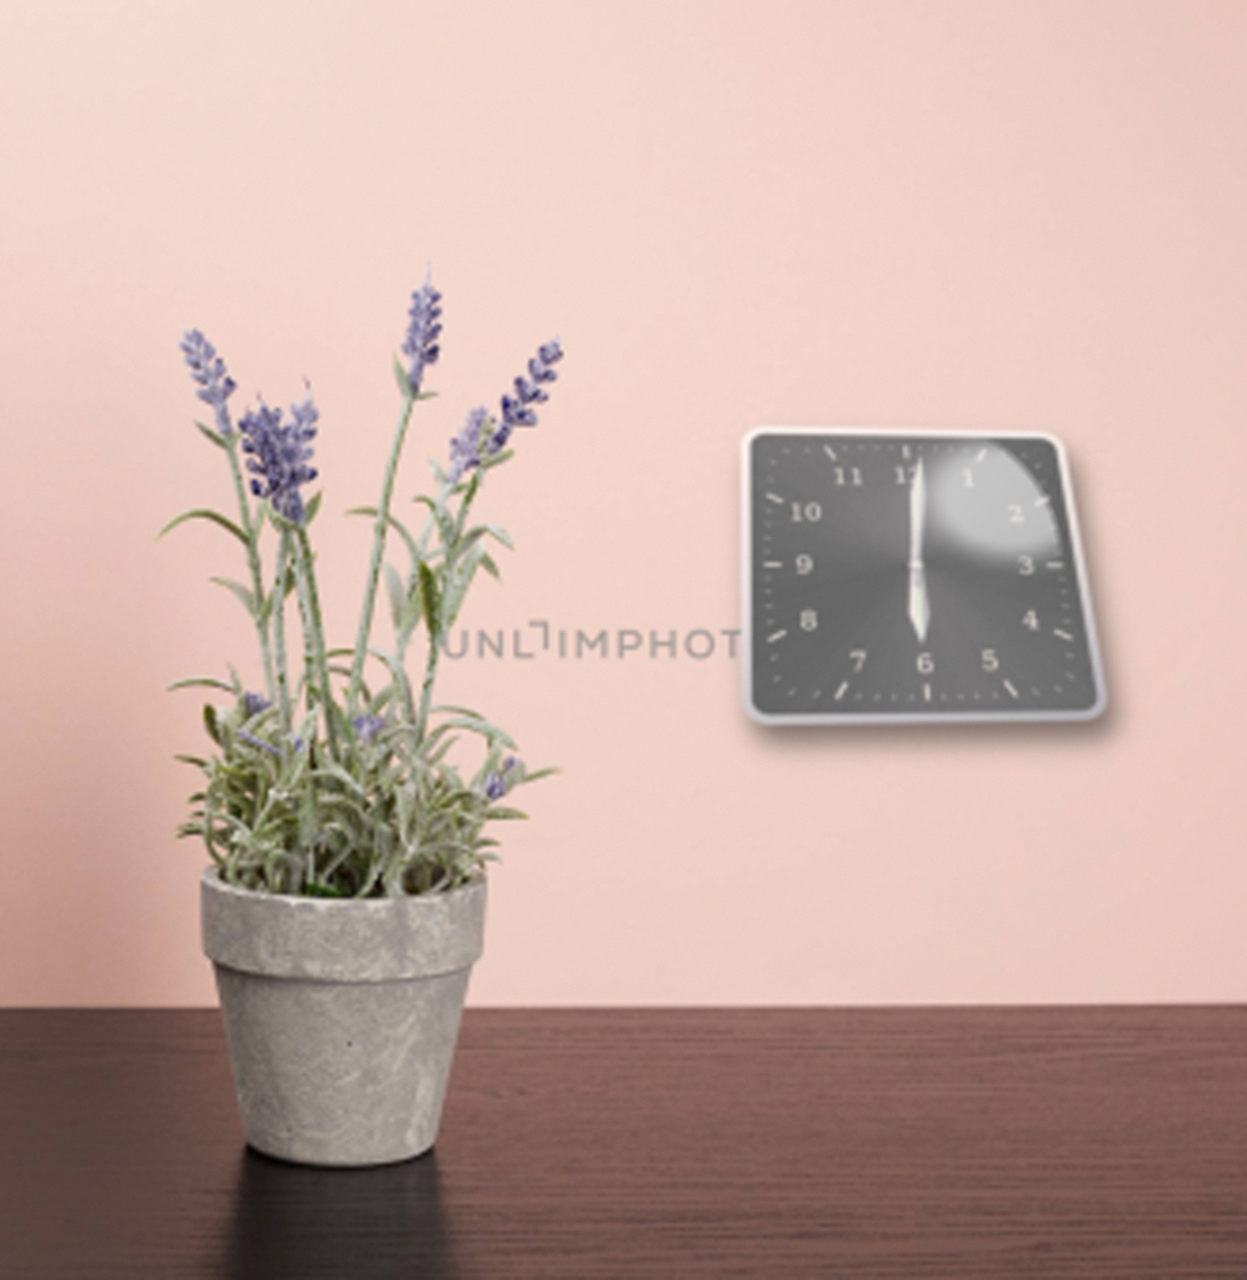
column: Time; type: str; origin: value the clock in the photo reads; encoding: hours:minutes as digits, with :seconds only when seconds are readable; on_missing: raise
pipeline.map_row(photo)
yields 6:01
